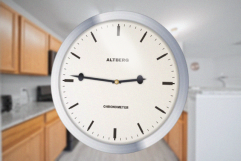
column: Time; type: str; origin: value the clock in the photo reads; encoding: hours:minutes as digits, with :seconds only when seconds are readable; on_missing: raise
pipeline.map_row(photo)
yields 2:46
